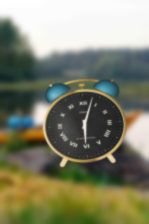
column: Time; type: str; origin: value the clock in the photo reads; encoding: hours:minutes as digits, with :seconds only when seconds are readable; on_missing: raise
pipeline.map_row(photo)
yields 6:03
